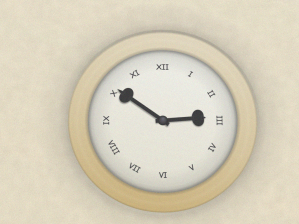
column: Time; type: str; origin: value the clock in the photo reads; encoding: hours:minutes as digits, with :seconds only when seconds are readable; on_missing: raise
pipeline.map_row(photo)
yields 2:51
